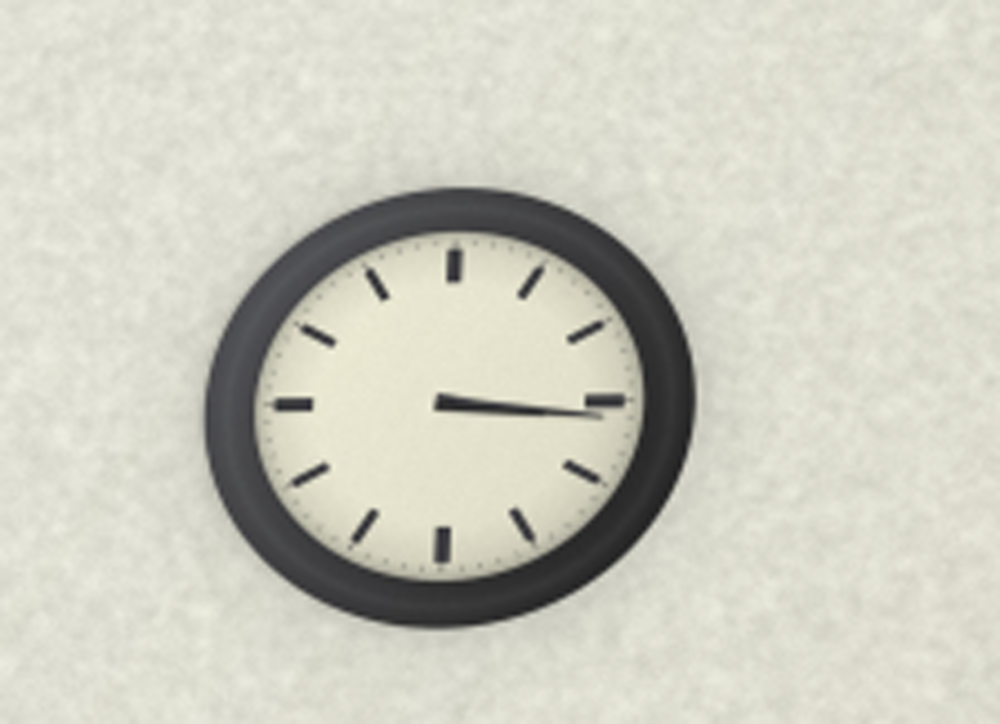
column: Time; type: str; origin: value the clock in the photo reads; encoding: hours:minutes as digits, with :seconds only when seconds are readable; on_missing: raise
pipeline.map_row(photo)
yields 3:16
